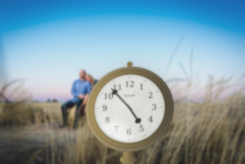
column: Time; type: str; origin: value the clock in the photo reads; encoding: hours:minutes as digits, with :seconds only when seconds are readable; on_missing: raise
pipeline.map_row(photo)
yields 4:53
